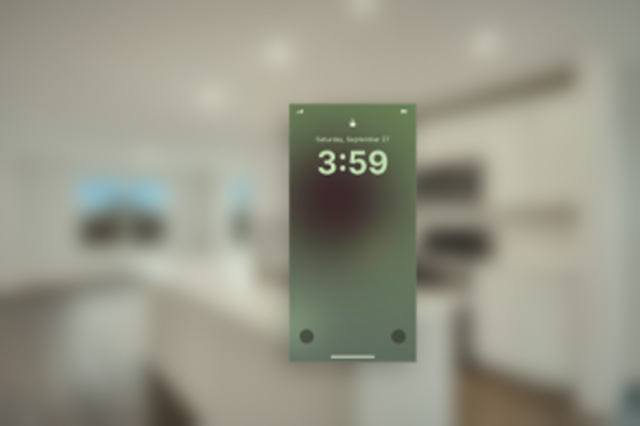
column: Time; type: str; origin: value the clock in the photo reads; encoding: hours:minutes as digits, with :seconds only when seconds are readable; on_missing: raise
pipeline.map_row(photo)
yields 3:59
